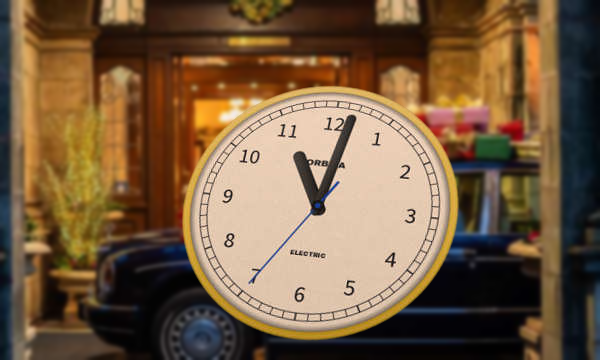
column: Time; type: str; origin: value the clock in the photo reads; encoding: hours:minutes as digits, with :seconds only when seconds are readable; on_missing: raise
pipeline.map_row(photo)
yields 11:01:35
